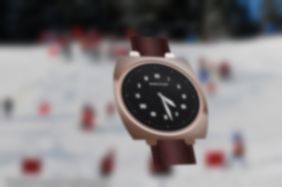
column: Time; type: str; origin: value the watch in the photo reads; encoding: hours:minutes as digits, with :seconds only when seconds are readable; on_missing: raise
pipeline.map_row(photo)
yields 4:28
